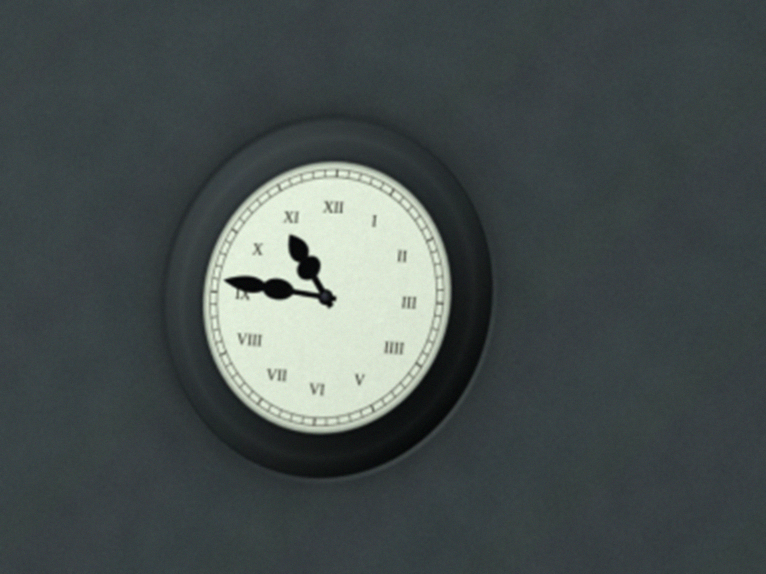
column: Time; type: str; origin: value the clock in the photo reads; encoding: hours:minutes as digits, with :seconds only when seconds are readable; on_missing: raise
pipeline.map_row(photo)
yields 10:46
